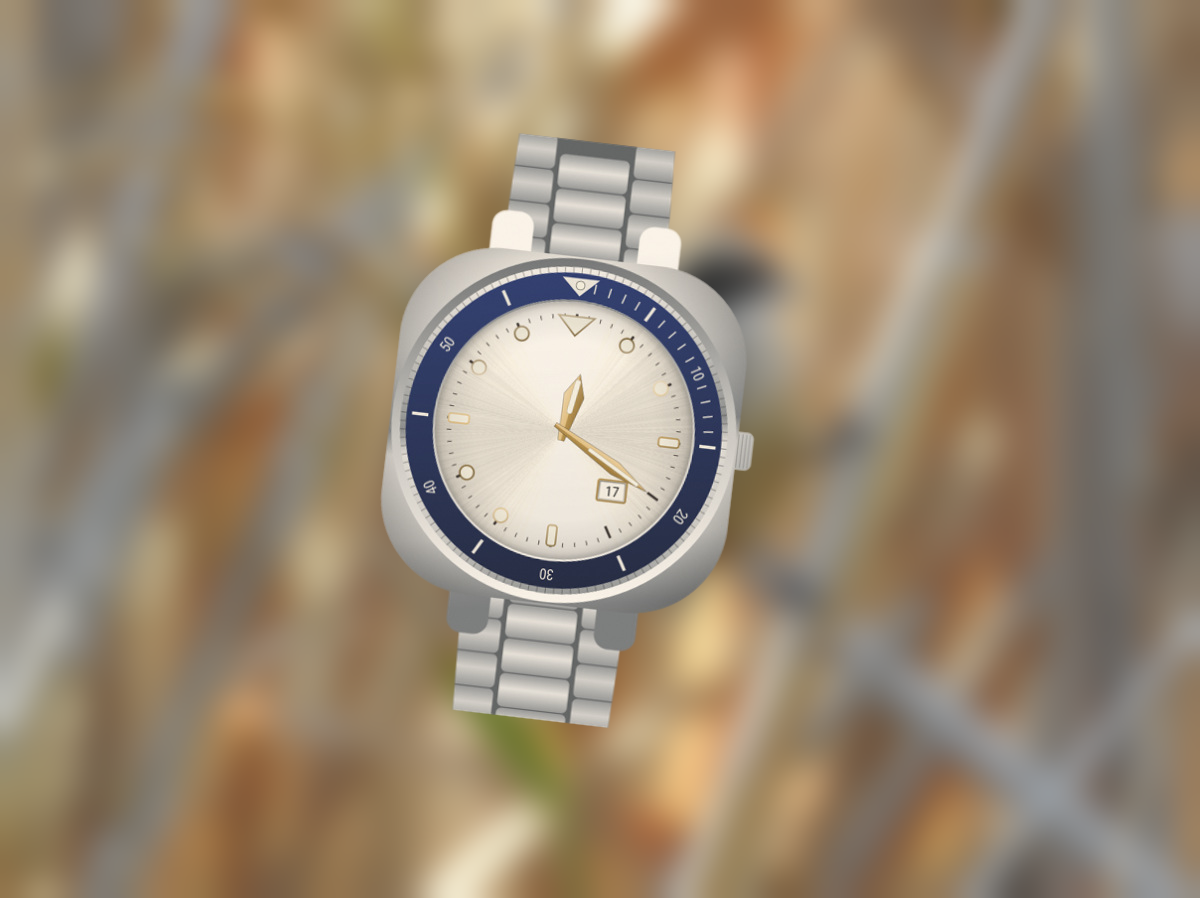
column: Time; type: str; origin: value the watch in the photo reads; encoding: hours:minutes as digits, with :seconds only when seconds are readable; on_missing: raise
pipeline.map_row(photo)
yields 12:20
